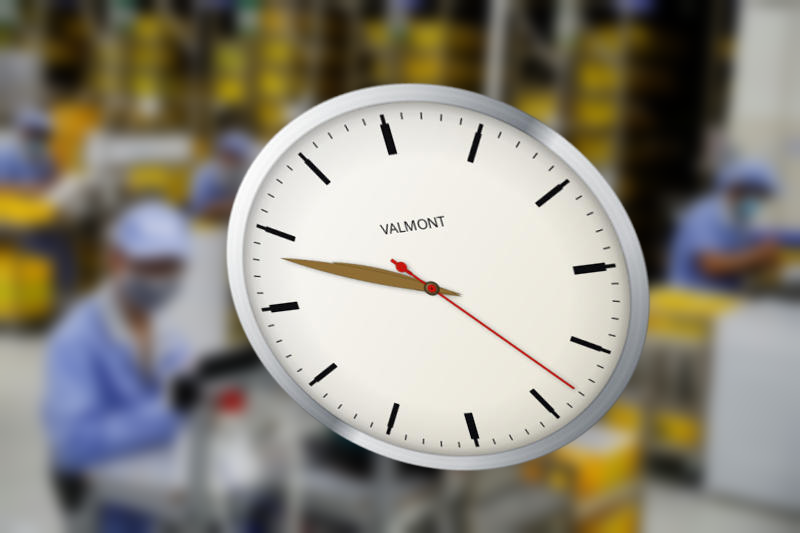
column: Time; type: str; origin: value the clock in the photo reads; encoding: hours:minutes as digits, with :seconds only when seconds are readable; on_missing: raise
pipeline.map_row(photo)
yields 9:48:23
